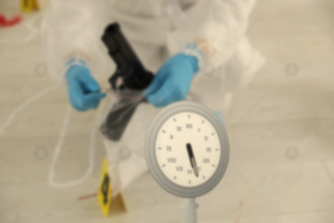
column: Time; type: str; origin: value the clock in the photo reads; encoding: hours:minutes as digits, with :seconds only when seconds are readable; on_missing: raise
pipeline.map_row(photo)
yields 5:27
